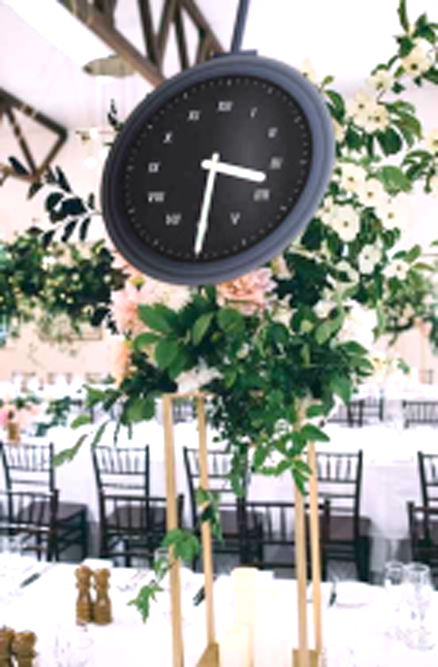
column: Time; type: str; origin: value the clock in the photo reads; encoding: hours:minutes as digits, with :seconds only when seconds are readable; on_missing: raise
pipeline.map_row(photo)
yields 3:30
